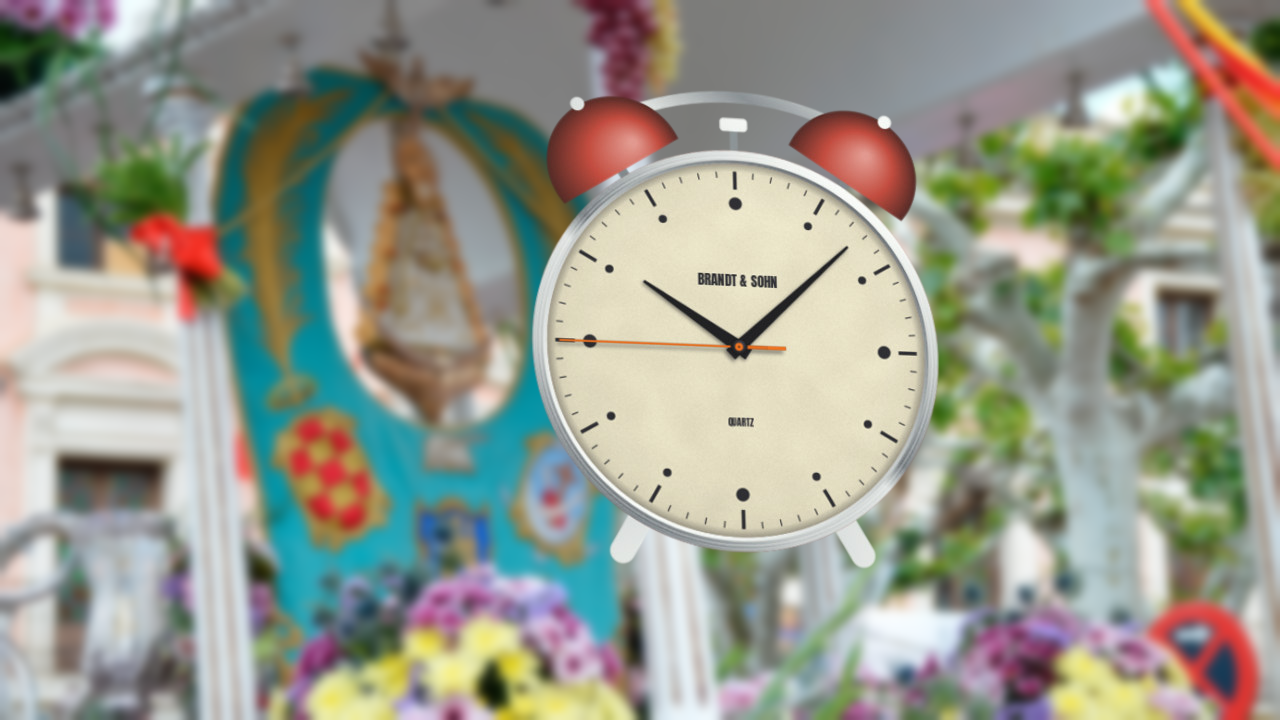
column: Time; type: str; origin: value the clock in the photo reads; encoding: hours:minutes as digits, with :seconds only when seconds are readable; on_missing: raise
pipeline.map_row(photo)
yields 10:07:45
